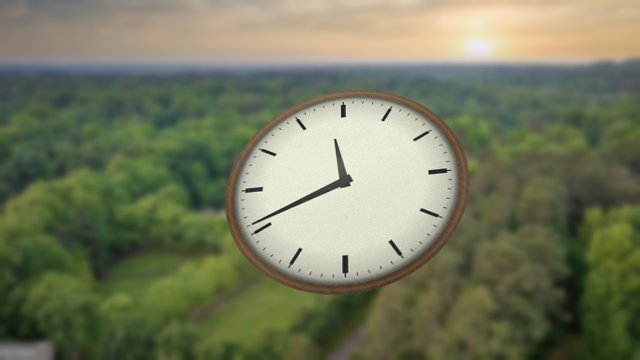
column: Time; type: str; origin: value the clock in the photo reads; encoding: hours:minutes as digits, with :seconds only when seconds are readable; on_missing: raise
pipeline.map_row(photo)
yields 11:41
